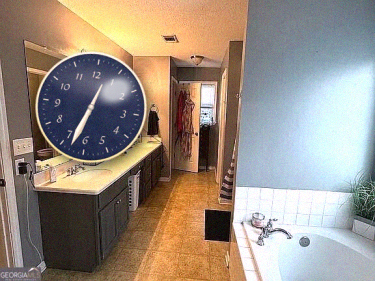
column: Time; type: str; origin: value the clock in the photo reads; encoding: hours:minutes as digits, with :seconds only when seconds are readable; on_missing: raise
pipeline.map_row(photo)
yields 12:33
